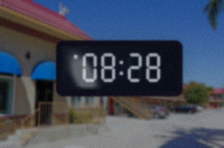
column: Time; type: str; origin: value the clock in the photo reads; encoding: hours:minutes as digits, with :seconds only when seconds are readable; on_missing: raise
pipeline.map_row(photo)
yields 8:28
